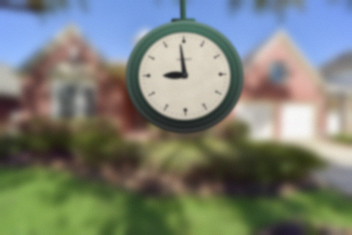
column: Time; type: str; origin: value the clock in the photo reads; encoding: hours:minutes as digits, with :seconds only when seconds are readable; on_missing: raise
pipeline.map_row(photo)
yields 8:59
